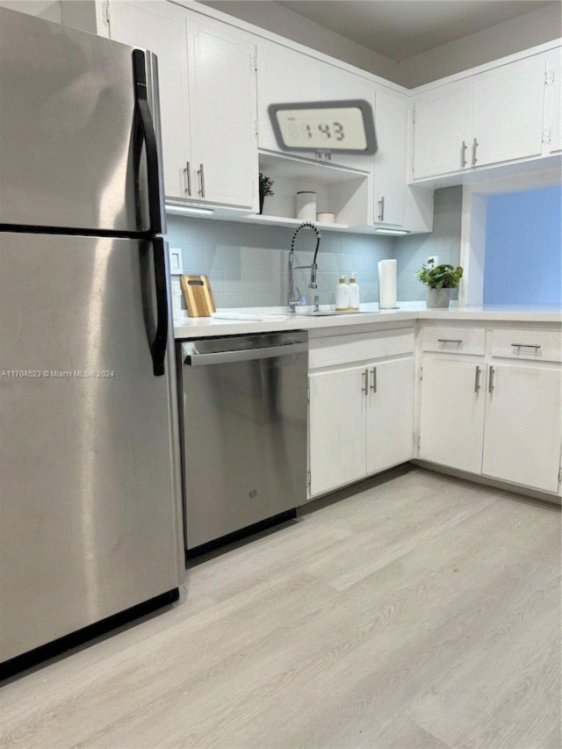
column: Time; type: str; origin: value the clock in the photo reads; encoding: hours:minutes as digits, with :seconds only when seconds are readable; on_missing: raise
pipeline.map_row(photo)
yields 1:43
